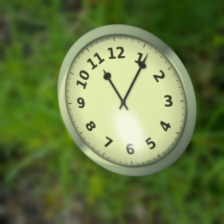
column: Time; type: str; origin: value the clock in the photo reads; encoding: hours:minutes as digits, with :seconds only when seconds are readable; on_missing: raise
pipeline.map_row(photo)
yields 11:06
